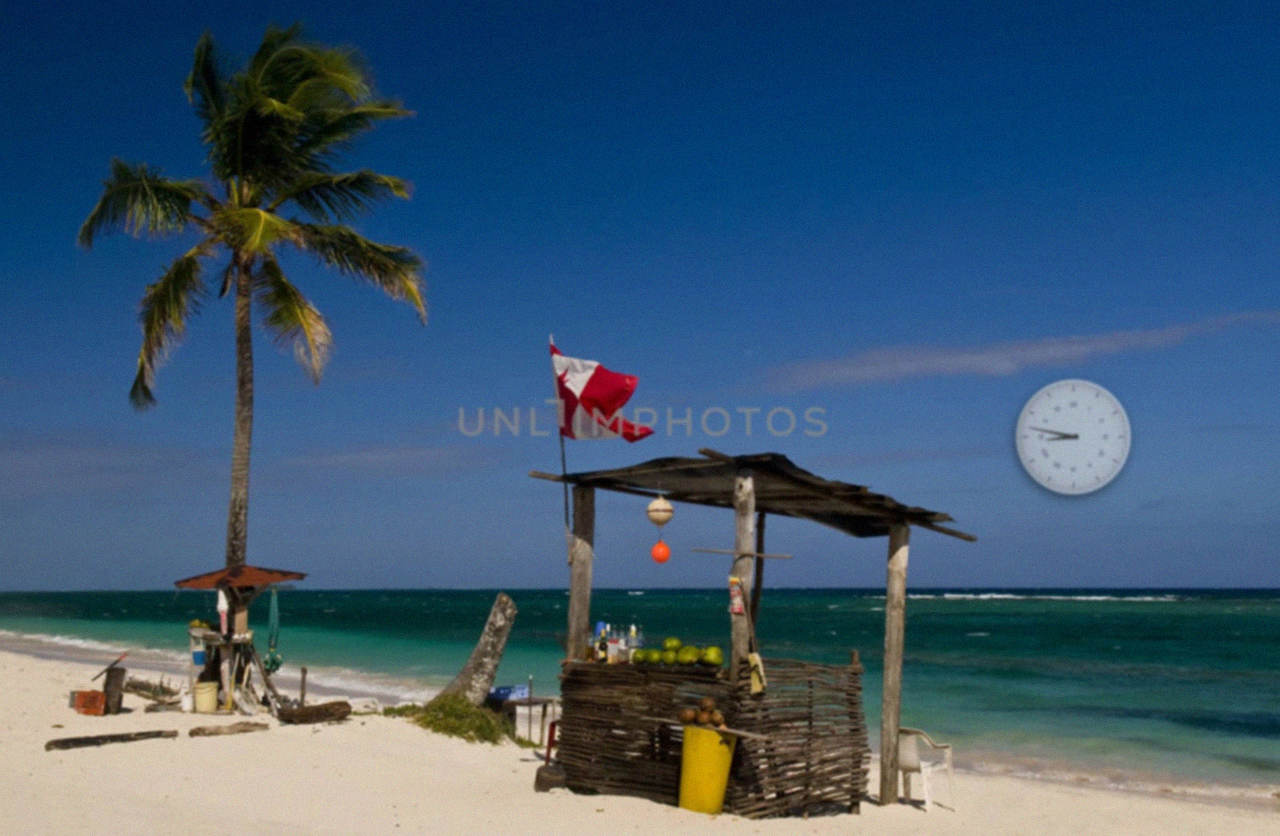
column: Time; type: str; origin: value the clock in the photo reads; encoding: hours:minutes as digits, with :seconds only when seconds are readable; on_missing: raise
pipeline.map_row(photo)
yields 8:47
